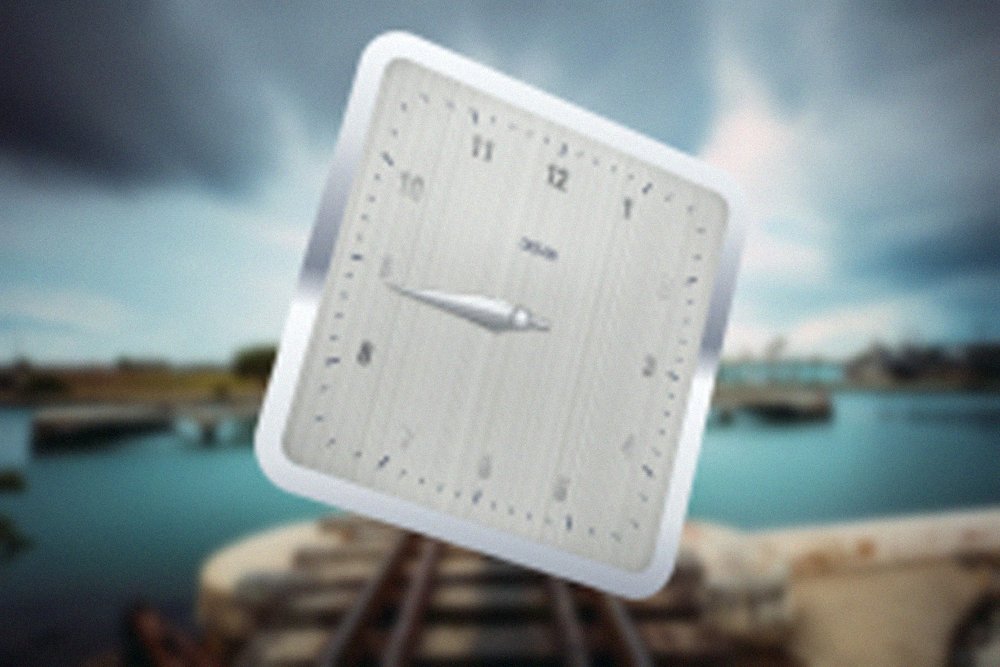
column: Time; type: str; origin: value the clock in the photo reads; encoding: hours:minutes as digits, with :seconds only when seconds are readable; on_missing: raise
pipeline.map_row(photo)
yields 8:44
